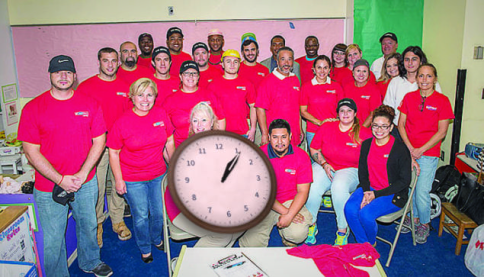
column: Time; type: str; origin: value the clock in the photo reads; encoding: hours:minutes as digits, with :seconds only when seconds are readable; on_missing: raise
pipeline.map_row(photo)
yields 1:06
